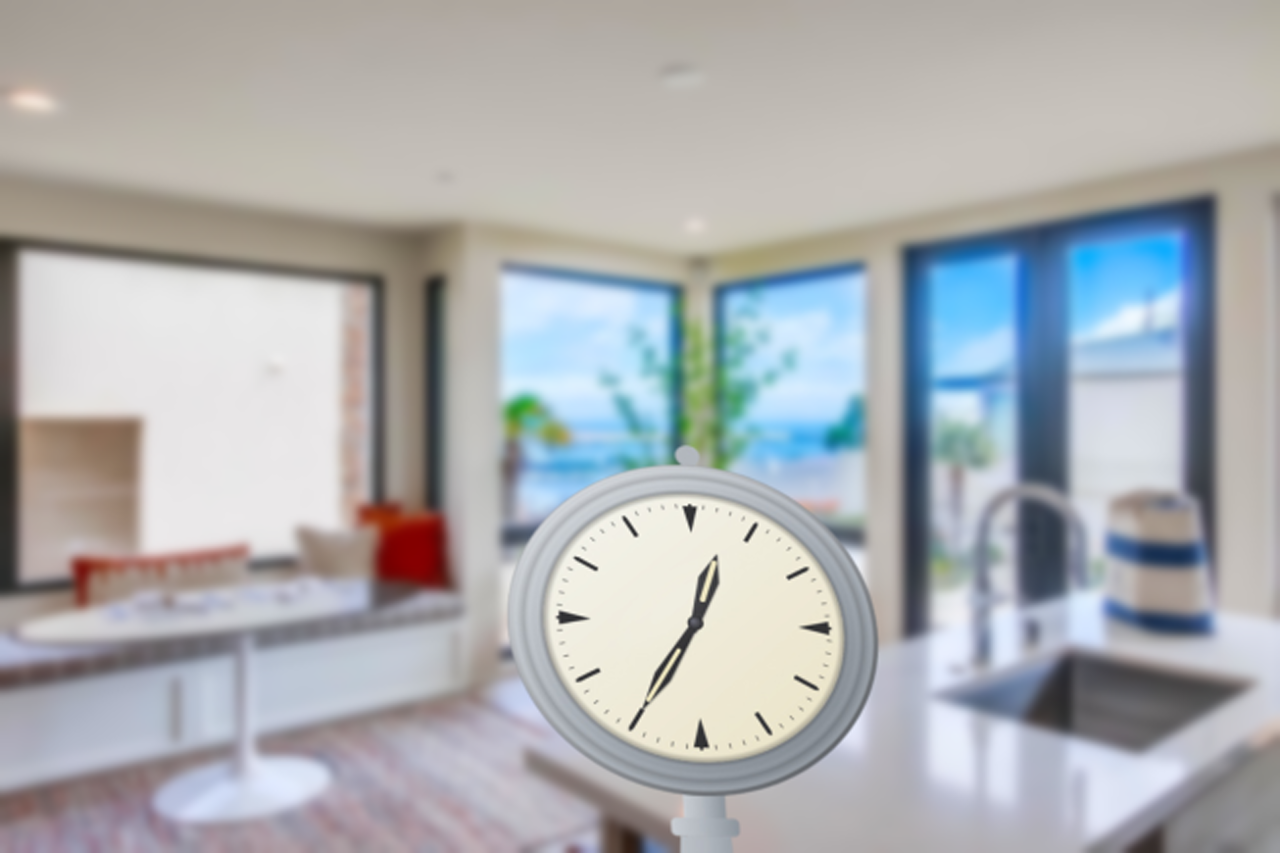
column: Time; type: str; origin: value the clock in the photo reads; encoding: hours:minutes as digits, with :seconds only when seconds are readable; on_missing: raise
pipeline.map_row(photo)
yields 12:35
